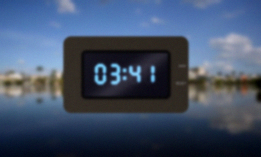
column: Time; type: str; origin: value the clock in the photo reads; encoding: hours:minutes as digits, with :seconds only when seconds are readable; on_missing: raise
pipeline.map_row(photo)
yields 3:41
